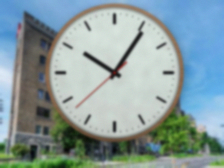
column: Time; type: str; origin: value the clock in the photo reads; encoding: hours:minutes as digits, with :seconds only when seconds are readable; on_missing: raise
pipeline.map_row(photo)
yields 10:05:38
